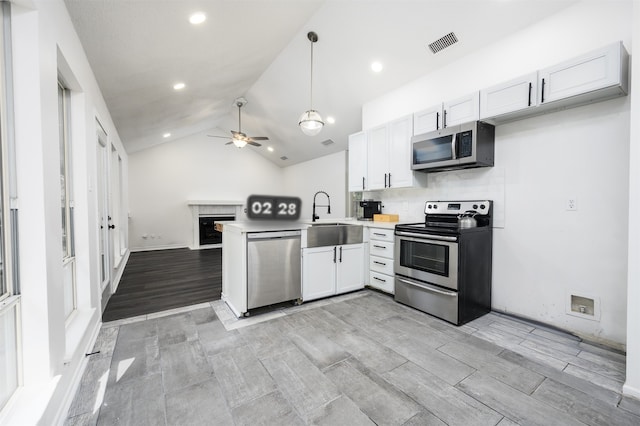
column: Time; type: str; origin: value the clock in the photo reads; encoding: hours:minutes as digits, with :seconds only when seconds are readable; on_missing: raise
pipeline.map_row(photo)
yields 2:28
